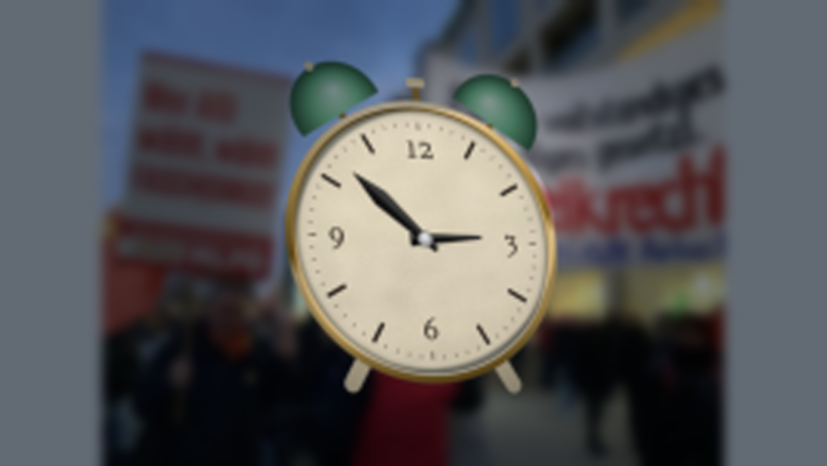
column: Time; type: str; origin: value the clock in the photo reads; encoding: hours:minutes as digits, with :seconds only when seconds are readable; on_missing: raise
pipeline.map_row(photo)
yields 2:52
